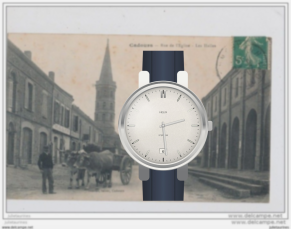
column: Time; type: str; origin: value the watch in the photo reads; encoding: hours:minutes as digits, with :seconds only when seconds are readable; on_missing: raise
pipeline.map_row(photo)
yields 2:29
